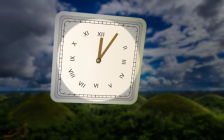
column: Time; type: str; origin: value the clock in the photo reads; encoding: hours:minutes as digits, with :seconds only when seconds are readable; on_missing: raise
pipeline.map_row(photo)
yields 12:05
